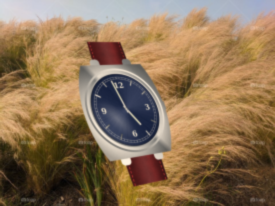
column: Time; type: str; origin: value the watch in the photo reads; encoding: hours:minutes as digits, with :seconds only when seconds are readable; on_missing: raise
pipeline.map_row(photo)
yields 4:58
